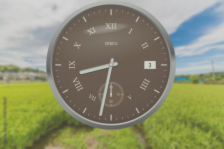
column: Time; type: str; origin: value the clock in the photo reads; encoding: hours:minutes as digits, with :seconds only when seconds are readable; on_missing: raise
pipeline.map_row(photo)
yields 8:32
